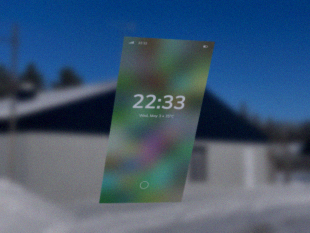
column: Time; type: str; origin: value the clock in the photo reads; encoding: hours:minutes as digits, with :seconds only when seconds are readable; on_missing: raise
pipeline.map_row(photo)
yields 22:33
